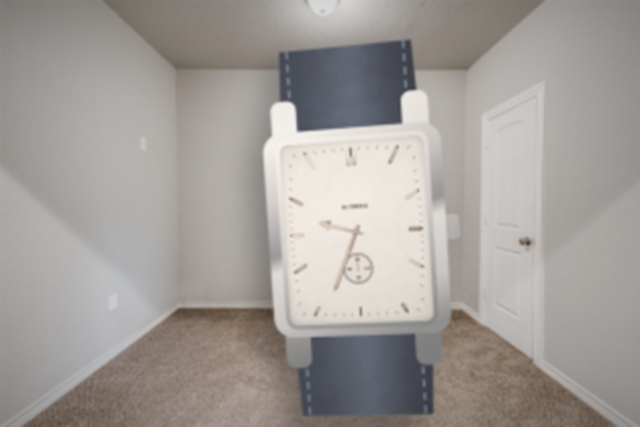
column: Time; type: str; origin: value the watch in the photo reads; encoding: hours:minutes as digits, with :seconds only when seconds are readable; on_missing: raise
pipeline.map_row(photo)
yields 9:34
